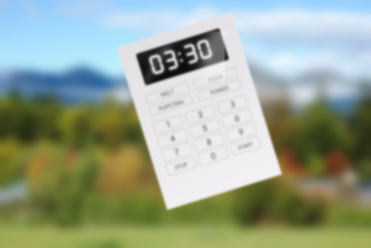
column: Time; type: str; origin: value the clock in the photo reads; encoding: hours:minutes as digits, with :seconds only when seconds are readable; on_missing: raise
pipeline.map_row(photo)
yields 3:30
